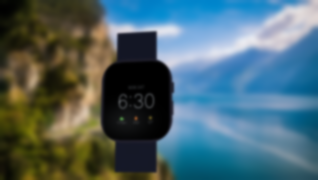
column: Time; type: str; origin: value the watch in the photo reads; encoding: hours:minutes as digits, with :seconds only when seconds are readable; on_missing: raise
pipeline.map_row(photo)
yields 6:30
